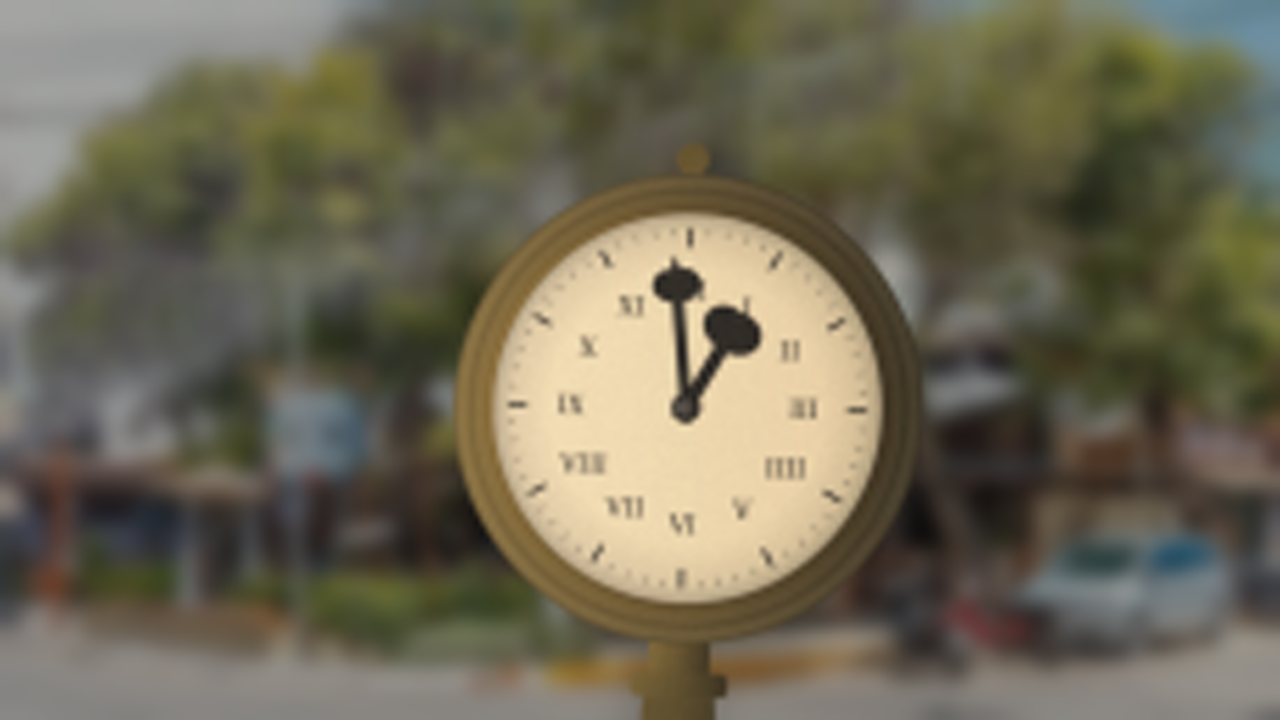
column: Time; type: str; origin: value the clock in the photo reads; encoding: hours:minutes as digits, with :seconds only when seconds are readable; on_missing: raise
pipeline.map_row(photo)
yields 12:59
